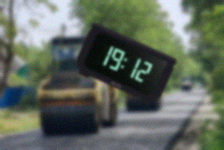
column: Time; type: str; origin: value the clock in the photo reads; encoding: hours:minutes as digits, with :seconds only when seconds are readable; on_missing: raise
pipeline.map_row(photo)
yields 19:12
